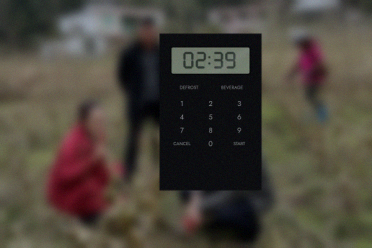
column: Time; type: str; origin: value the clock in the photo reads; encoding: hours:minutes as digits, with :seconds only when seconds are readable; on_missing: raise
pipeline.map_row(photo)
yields 2:39
